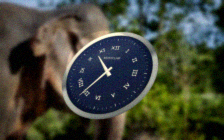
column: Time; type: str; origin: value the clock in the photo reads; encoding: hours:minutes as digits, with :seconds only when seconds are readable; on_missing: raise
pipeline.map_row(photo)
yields 10:36
